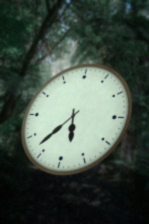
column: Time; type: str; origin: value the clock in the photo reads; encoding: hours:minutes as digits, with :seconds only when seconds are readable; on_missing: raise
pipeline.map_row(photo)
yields 5:37
